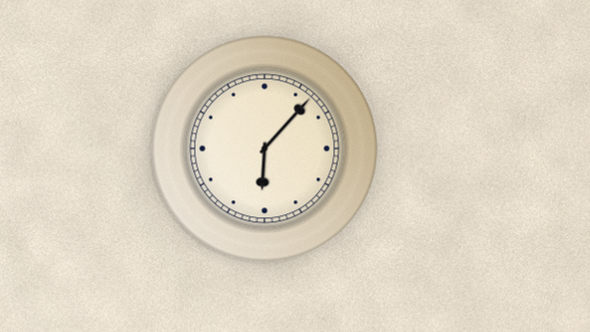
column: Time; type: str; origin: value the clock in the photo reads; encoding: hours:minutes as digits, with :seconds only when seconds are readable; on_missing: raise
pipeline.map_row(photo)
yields 6:07
